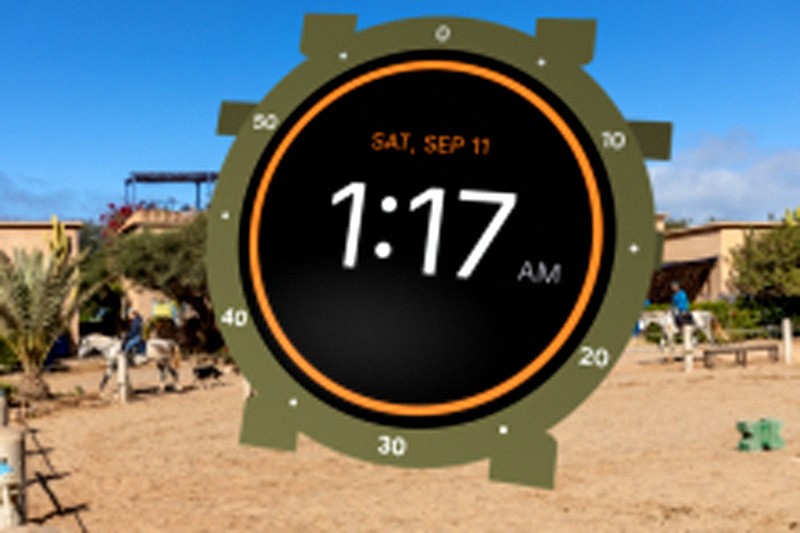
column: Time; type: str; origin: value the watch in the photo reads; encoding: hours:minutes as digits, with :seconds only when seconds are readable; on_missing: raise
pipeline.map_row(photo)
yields 1:17
